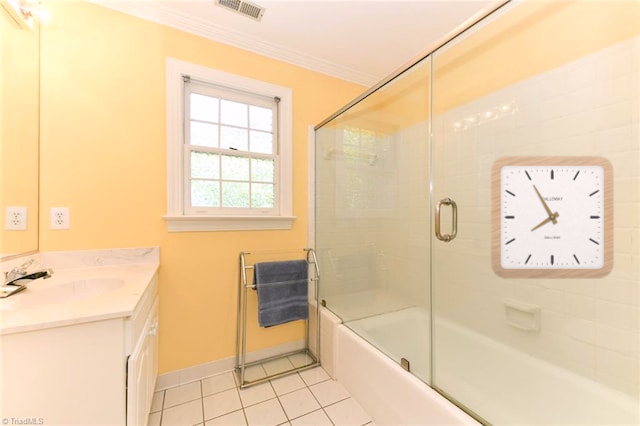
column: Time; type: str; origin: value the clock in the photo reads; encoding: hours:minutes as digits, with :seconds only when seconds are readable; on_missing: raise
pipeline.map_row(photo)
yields 7:55
